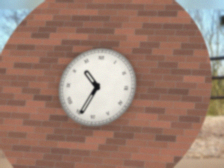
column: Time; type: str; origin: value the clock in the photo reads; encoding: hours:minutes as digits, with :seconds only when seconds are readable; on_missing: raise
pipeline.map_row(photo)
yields 10:34
